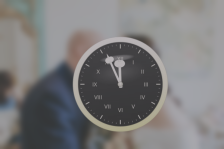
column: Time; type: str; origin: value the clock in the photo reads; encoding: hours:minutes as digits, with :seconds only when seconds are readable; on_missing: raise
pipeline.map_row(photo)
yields 11:56
